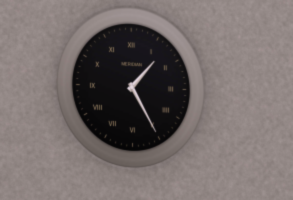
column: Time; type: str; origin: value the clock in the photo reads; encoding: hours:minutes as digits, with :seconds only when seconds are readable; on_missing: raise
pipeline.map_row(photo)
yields 1:25
